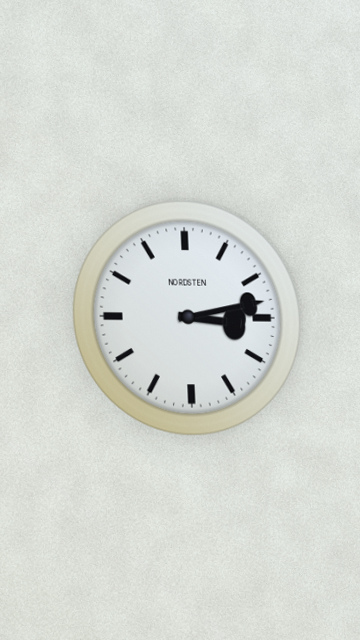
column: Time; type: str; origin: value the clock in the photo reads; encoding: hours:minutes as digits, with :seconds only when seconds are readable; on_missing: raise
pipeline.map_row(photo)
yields 3:13
